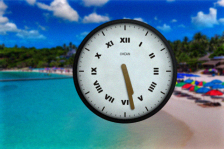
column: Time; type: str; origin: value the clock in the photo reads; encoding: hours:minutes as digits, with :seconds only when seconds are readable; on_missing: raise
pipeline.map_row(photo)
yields 5:28
